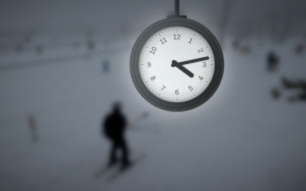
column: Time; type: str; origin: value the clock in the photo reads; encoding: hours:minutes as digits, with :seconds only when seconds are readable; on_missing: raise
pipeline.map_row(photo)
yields 4:13
